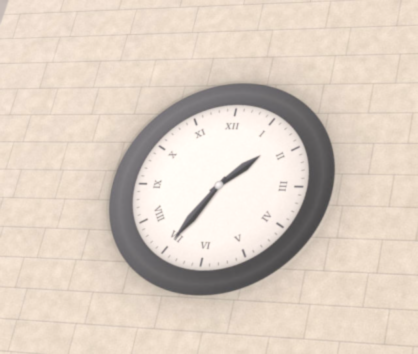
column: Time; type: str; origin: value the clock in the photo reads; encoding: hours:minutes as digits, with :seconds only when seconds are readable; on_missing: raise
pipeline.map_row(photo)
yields 1:35
